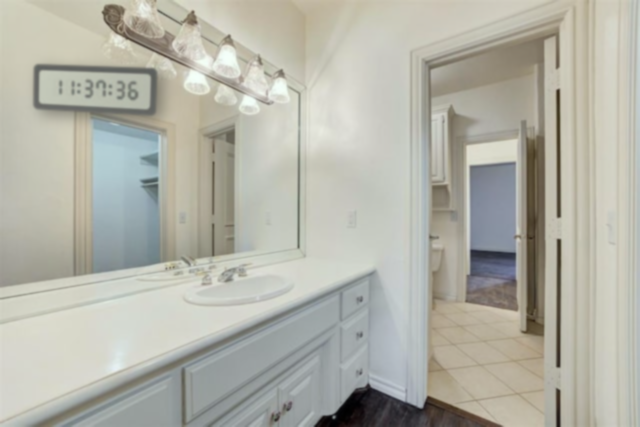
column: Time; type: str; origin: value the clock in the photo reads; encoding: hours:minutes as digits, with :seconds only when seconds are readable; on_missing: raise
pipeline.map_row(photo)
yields 11:37:36
